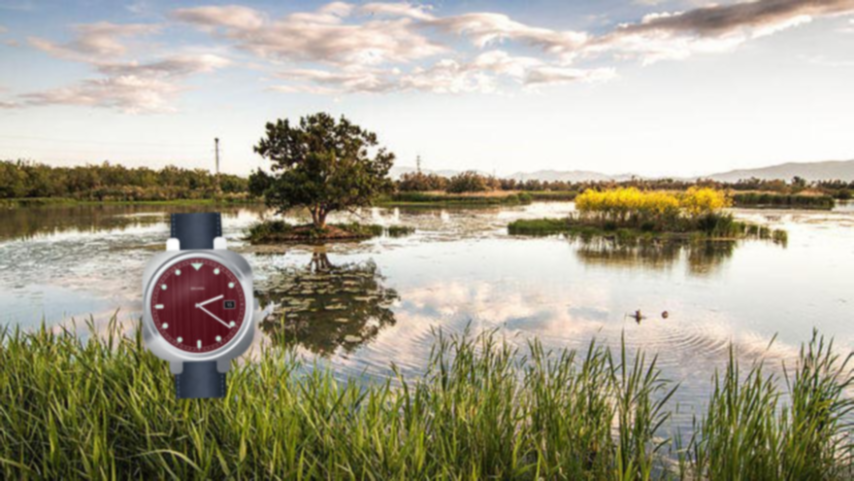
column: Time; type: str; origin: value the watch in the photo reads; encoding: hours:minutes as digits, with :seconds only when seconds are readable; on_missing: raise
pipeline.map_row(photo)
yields 2:21
